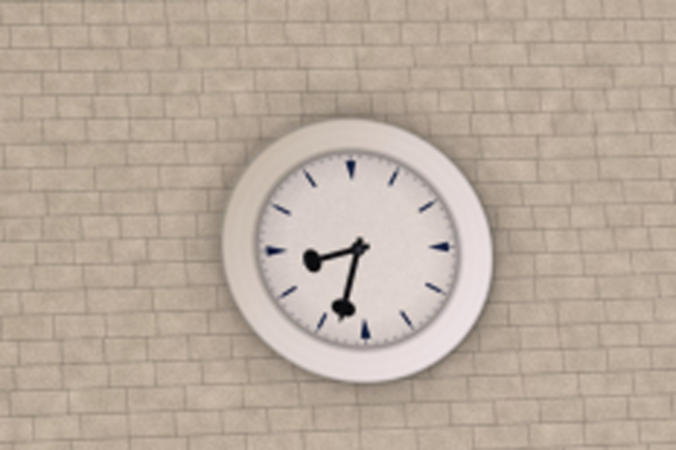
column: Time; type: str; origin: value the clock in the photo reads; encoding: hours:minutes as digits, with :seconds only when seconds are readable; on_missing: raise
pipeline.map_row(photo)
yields 8:33
